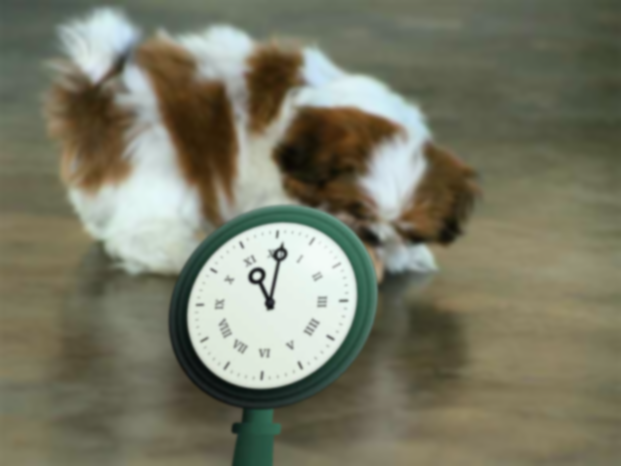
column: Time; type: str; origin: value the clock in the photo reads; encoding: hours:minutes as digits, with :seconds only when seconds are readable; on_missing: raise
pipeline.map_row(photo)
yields 11:01
